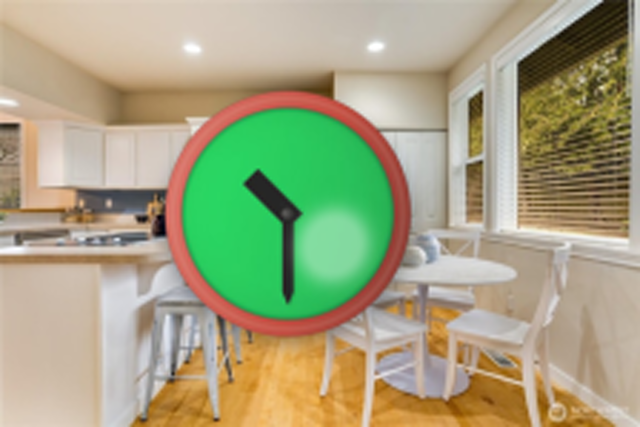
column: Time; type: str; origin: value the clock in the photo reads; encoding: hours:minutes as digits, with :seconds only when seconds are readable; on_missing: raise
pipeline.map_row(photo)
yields 10:30
